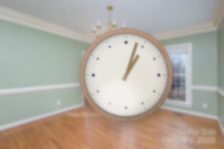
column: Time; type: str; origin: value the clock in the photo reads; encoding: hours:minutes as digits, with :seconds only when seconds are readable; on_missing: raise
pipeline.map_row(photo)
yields 1:03
